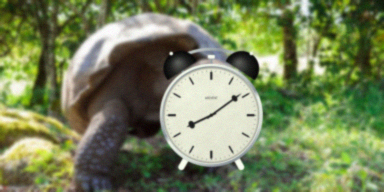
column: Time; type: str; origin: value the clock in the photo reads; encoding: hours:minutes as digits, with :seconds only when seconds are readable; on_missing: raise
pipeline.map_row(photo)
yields 8:09
